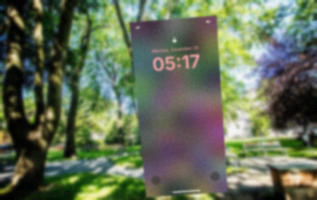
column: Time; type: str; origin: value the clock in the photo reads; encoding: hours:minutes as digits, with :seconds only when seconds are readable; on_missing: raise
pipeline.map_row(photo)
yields 5:17
